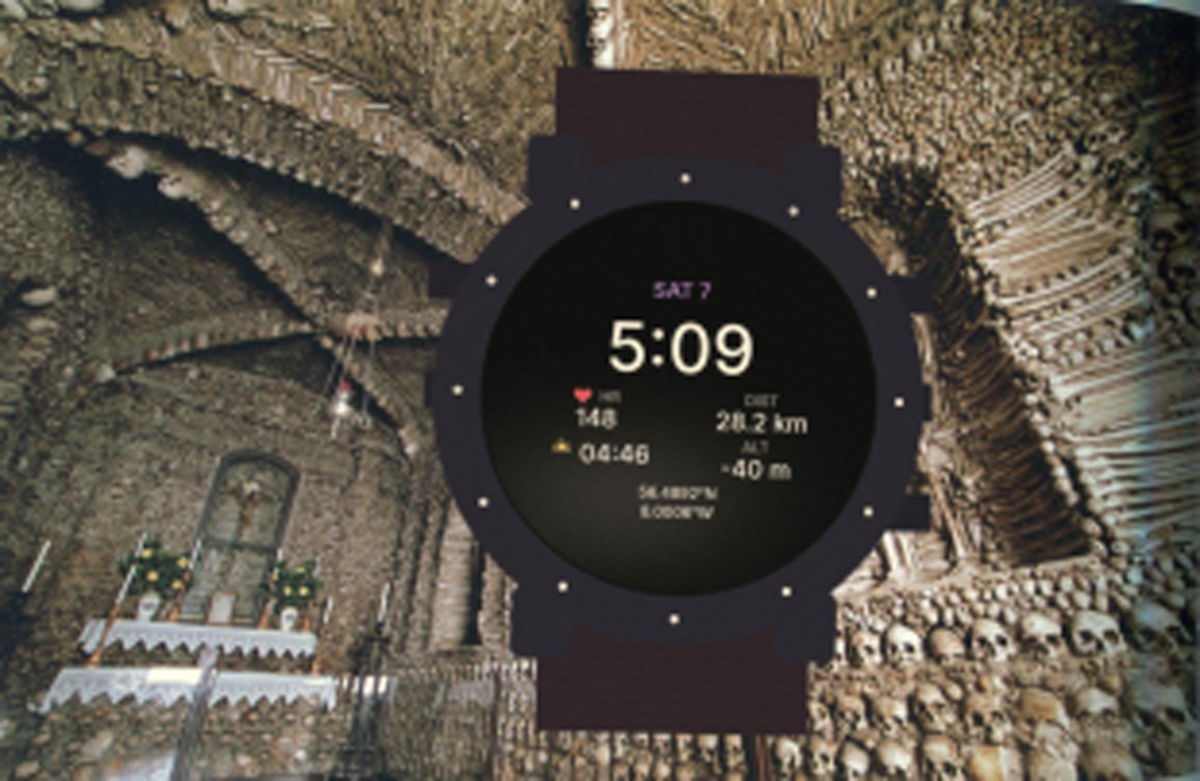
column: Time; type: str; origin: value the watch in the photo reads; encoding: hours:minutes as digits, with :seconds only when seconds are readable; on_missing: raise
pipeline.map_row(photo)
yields 5:09
